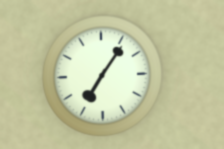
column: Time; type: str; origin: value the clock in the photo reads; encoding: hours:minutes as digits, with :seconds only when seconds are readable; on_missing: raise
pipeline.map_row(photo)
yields 7:06
